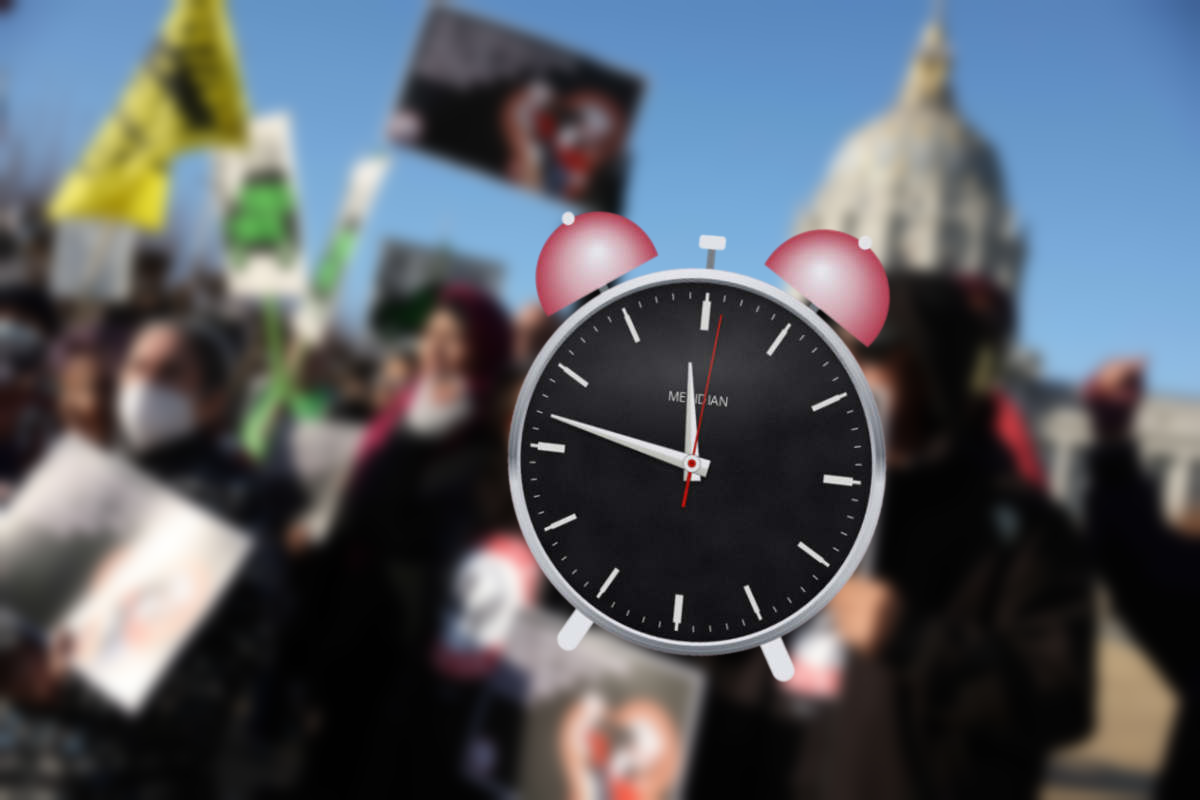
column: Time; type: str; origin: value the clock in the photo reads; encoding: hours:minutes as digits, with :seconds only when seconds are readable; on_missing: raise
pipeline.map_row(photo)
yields 11:47:01
